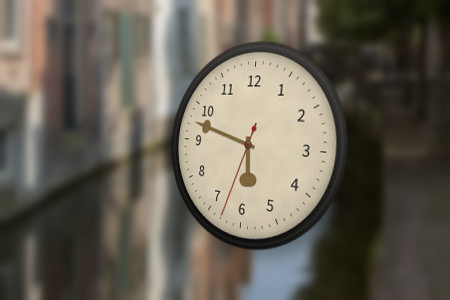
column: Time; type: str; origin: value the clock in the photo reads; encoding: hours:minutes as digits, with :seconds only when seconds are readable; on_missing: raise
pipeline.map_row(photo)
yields 5:47:33
